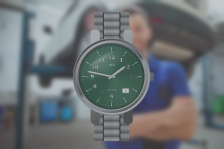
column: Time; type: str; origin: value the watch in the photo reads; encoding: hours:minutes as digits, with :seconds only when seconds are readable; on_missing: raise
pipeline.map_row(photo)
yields 1:47
